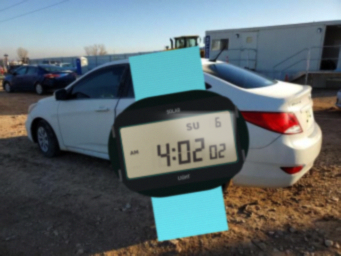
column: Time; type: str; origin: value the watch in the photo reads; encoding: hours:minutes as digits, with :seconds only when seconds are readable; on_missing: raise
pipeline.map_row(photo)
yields 4:02:02
